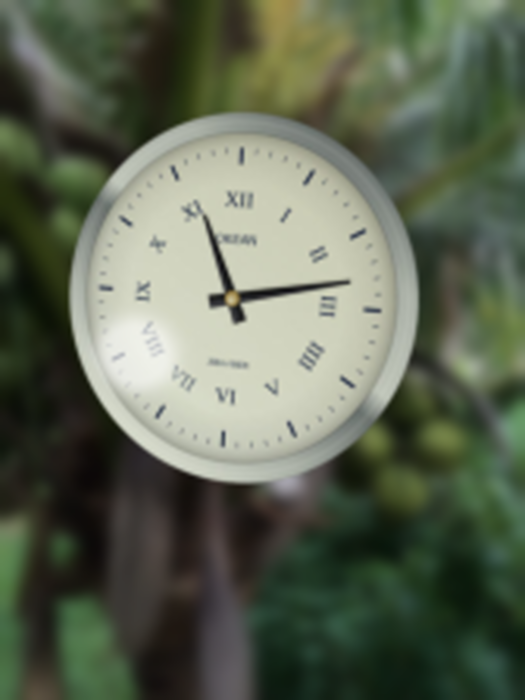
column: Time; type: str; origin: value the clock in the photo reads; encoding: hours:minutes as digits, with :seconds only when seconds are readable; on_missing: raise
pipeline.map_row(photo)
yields 11:13
